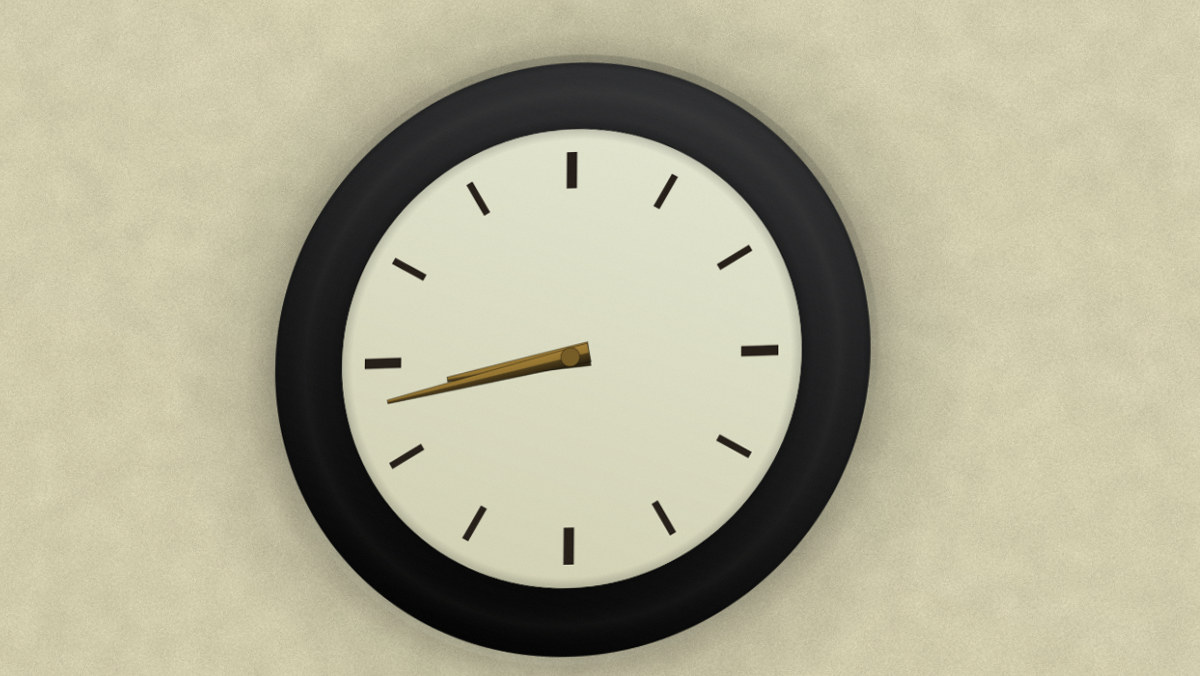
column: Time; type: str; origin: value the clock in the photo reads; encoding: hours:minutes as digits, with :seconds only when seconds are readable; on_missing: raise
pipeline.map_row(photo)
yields 8:43
